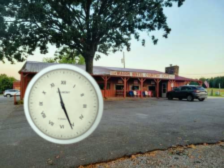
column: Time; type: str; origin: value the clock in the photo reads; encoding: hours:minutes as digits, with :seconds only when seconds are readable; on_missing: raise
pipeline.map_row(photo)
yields 11:26
